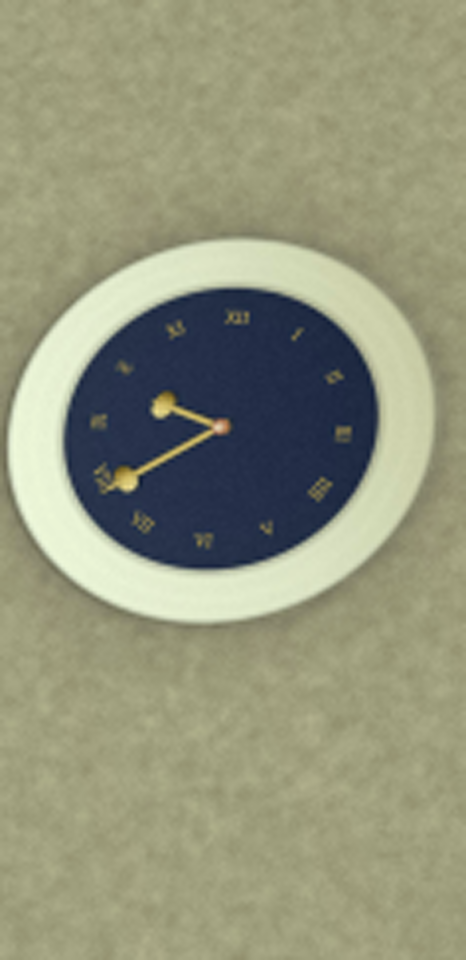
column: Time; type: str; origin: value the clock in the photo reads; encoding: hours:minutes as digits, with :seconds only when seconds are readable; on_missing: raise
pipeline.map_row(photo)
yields 9:39
